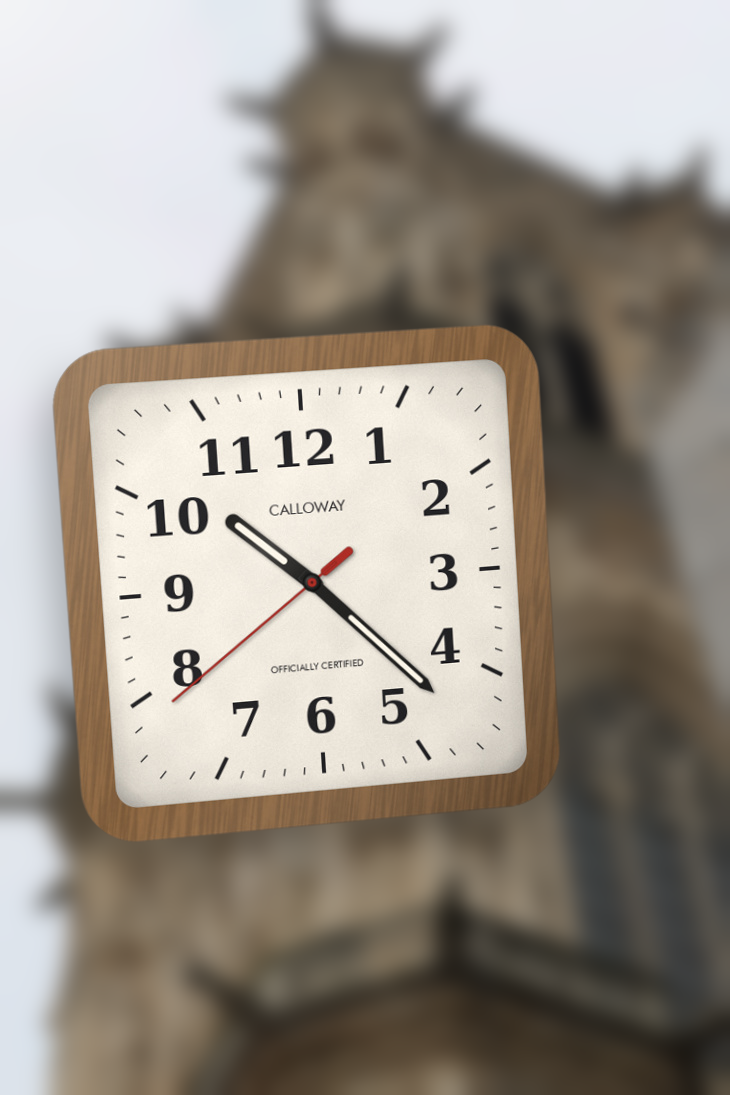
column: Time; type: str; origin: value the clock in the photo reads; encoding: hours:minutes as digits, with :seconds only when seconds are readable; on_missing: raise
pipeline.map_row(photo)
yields 10:22:39
